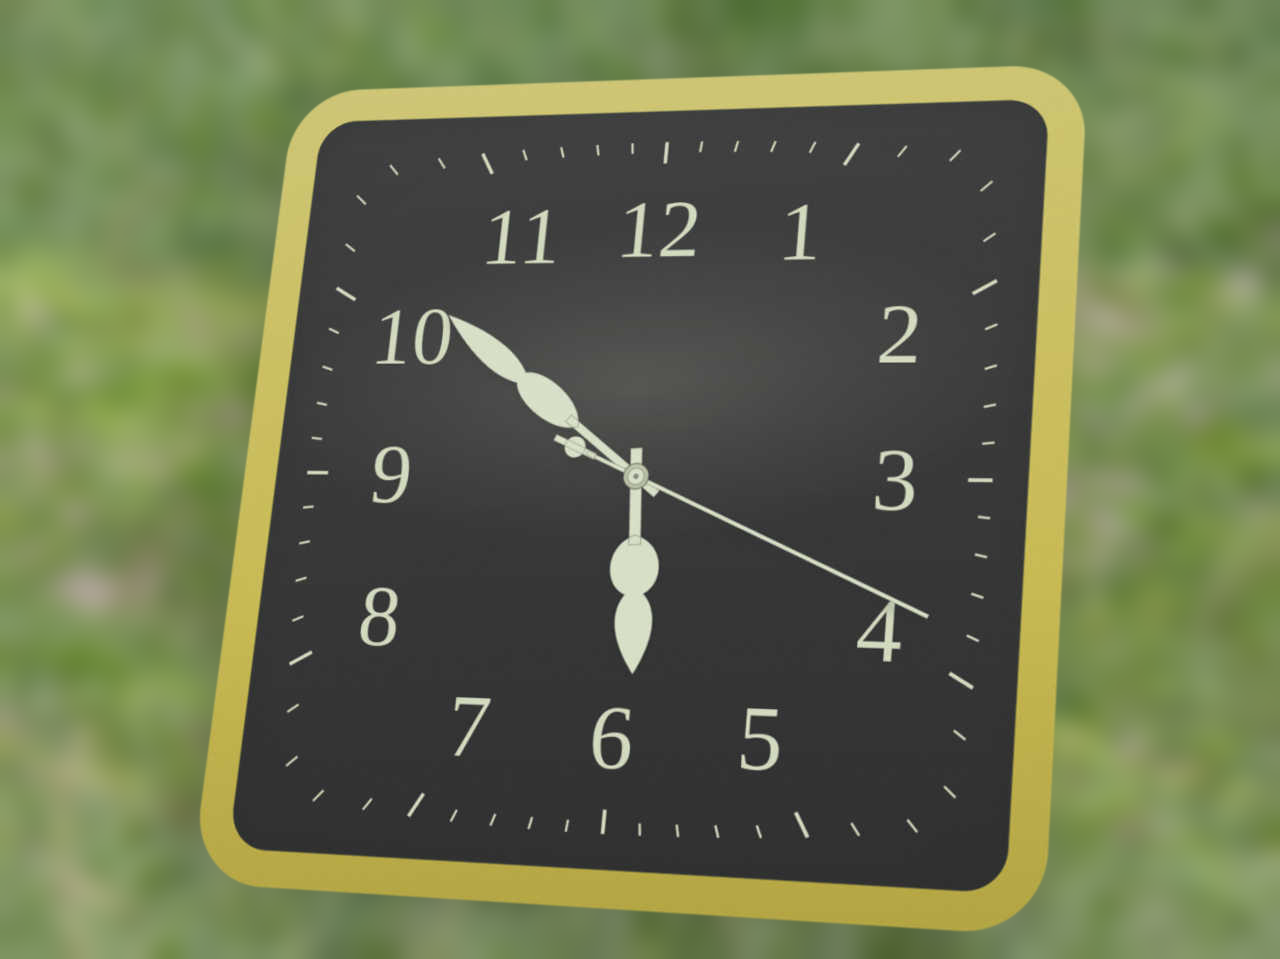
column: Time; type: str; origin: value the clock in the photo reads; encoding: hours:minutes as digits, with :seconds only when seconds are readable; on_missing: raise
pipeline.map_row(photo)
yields 5:51:19
